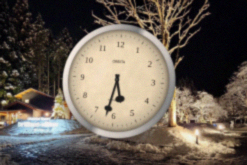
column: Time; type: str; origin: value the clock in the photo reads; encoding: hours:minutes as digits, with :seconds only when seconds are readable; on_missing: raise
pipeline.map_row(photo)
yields 5:32
